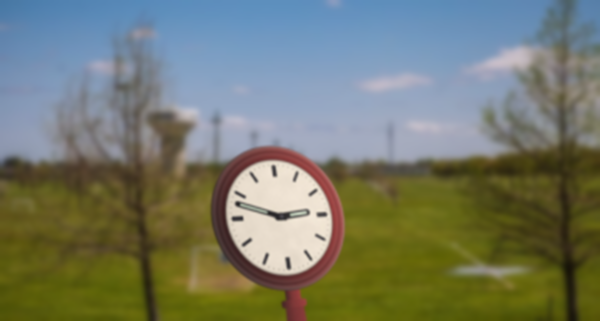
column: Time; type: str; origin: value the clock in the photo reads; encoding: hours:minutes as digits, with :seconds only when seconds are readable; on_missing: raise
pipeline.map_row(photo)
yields 2:48
